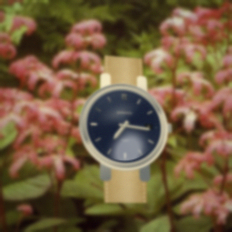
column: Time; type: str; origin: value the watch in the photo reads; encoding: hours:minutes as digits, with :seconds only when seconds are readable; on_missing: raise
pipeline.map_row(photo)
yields 7:16
